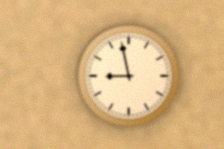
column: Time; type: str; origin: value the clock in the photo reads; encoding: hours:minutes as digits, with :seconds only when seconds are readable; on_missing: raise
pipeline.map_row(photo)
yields 8:58
